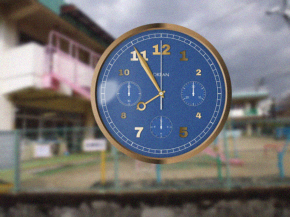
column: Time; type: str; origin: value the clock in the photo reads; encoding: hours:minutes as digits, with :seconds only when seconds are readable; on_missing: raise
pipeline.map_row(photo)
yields 7:55
